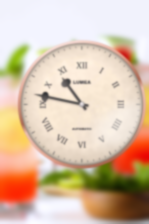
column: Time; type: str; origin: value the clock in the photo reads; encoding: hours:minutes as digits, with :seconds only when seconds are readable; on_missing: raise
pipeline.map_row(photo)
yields 10:47
